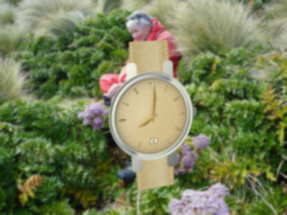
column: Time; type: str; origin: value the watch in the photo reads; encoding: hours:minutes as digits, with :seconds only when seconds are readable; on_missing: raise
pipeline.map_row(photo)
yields 8:01
